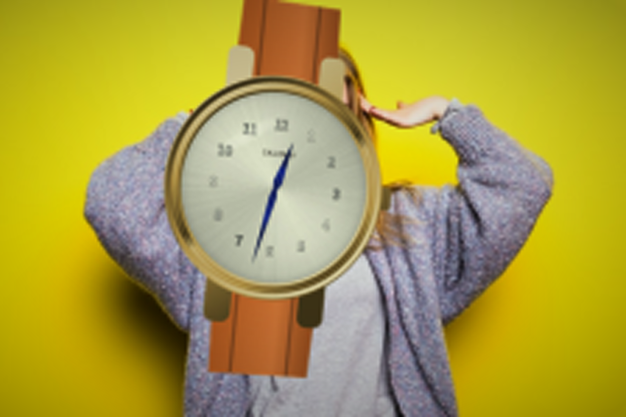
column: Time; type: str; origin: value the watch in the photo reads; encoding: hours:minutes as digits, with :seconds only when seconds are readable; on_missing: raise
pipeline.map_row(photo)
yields 12:32
